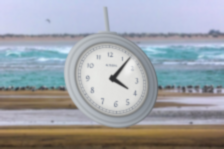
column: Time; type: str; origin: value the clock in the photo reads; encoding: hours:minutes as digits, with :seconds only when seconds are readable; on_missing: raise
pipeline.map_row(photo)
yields 4:07
